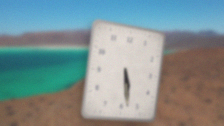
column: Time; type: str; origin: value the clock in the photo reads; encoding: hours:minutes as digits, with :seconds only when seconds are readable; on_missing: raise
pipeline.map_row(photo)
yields 5:28
